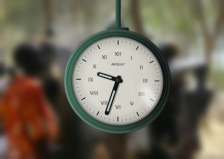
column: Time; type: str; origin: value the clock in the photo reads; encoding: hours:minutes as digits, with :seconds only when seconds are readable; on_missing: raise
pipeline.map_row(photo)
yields 9:33
